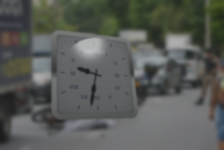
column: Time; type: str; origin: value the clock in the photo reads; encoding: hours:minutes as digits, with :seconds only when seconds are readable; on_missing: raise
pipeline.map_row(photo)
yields 9:32
